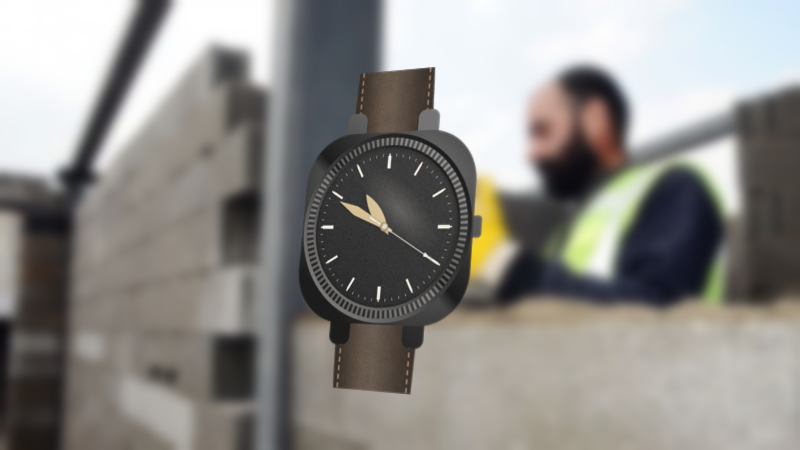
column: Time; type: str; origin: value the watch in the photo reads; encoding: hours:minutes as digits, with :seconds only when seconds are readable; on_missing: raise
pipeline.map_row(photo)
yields 10:49:20
